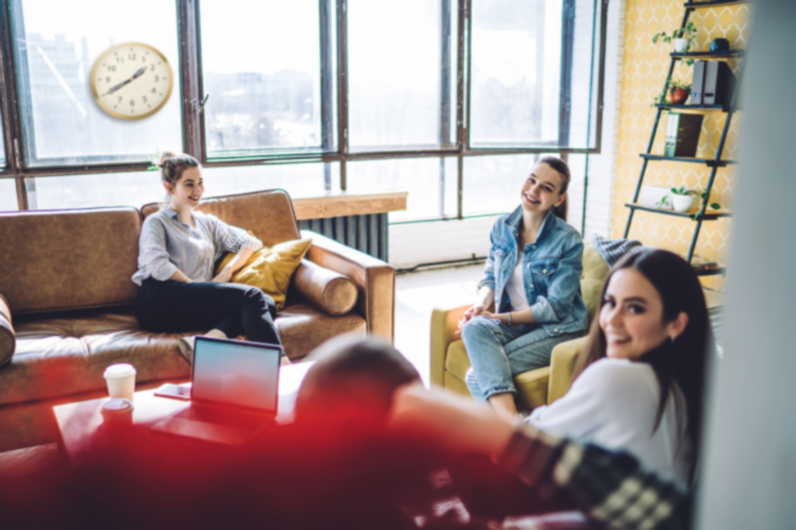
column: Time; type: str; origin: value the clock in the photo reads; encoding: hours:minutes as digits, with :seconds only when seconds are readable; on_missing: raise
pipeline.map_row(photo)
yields 1:40
